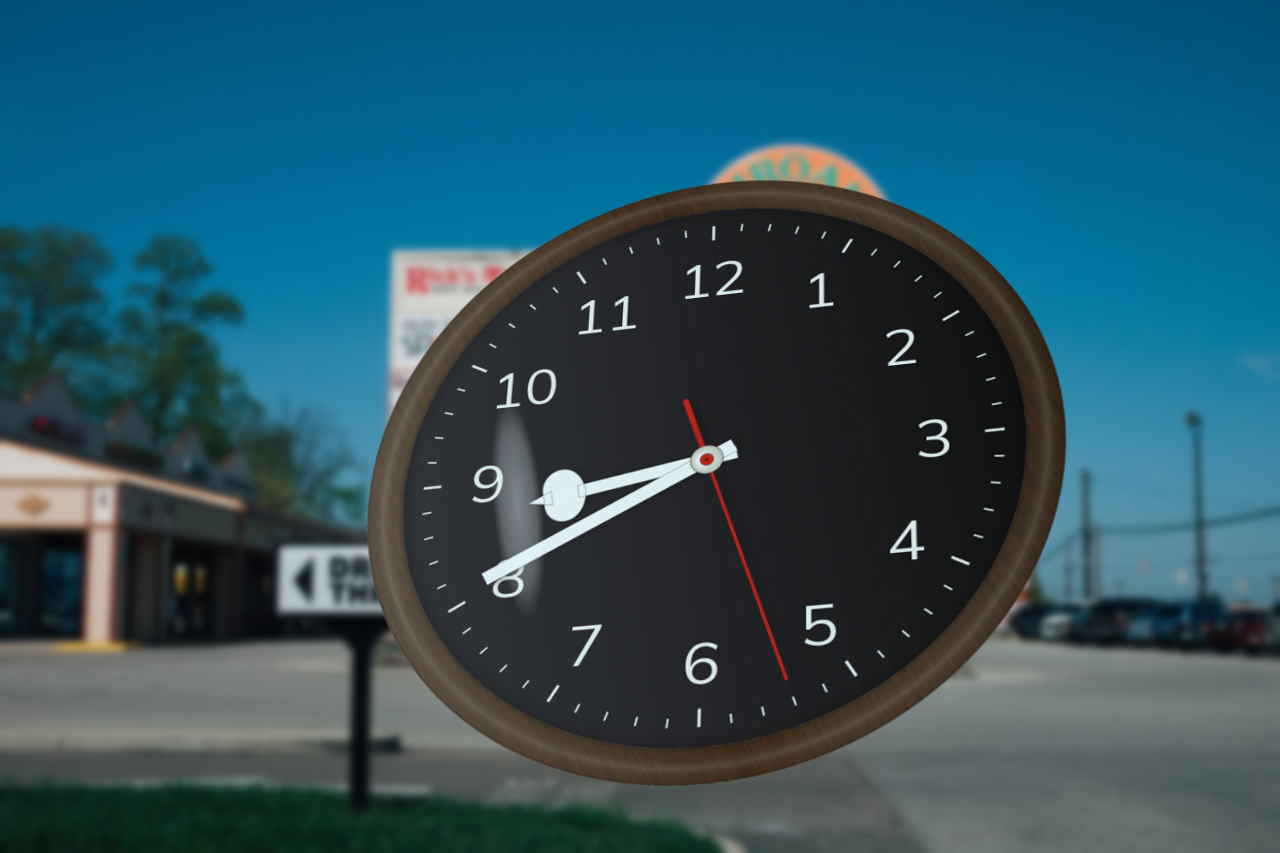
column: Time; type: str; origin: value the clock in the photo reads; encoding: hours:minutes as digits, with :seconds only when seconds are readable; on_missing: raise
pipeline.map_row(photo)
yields 8:40:27
